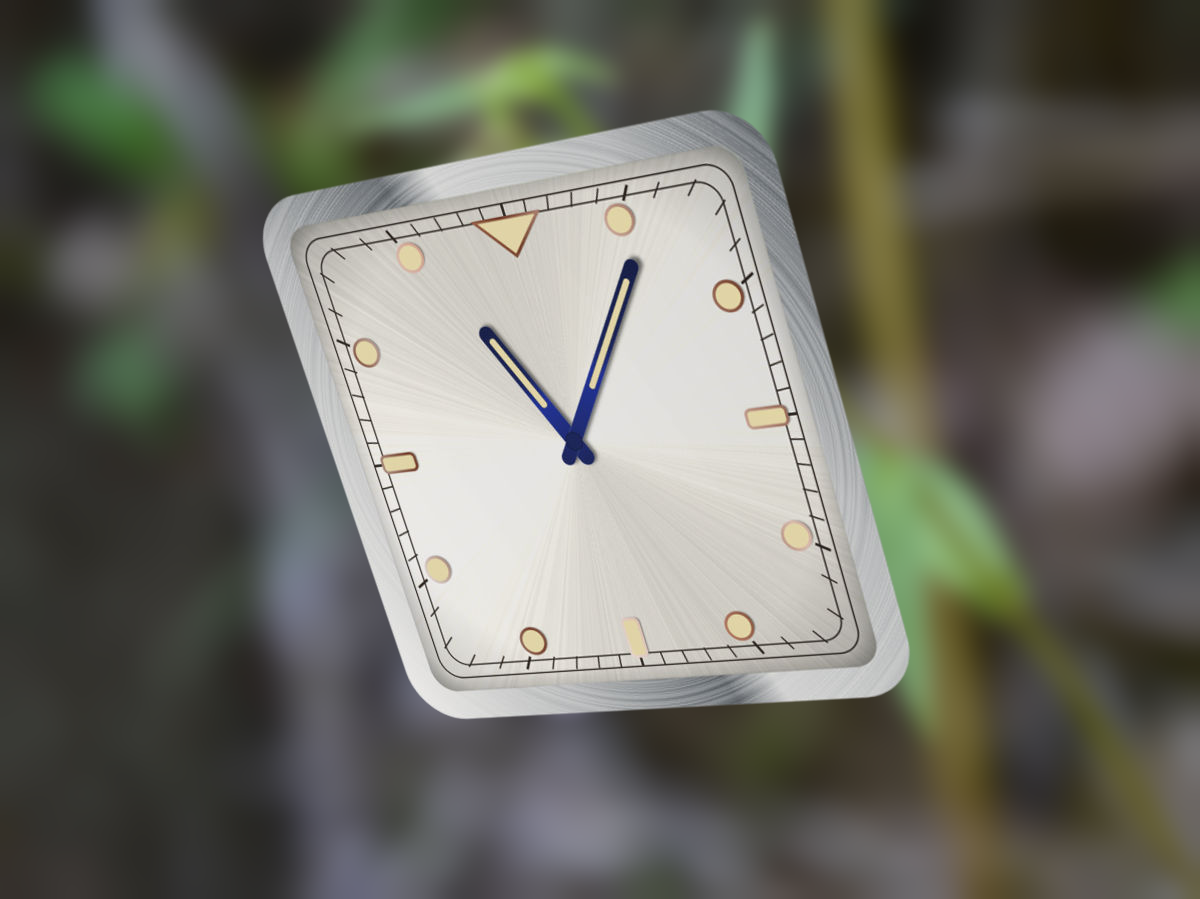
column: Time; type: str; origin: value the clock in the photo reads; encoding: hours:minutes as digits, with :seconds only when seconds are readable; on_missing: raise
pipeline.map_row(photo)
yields 11:06
